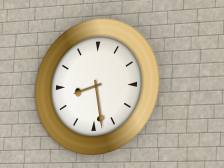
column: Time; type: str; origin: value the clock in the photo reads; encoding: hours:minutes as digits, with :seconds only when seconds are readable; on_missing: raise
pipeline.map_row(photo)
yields 8:28
